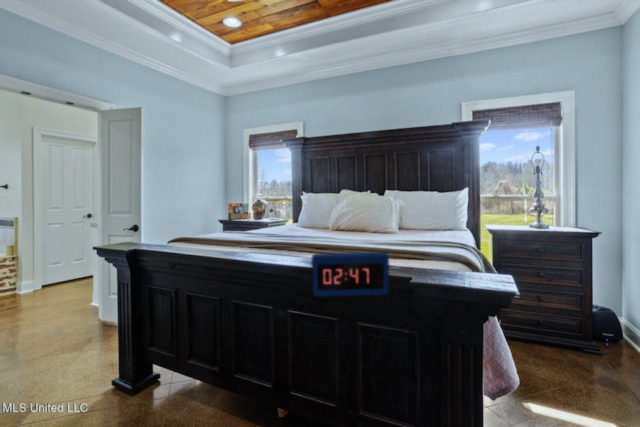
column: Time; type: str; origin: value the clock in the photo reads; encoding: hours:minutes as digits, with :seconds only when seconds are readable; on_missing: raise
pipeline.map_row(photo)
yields 2:47
